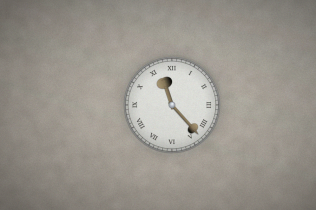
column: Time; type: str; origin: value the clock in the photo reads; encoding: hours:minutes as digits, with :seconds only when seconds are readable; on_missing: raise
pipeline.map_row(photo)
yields 11:23
